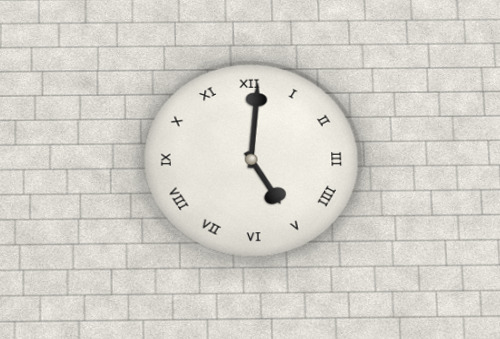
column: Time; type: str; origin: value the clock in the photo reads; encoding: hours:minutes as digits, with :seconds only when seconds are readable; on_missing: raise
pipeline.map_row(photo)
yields 5:01
